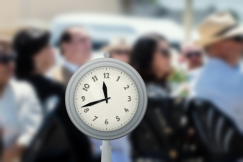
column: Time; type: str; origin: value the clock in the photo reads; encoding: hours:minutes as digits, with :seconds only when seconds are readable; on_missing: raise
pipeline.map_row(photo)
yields 11:42
